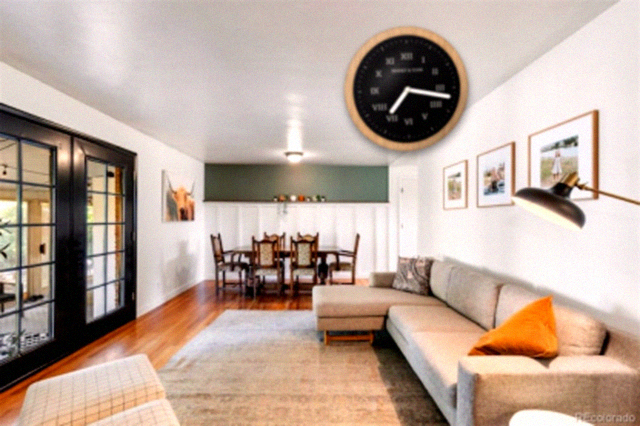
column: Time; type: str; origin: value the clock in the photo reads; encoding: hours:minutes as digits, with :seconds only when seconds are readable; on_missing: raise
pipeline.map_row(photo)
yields 7:17
